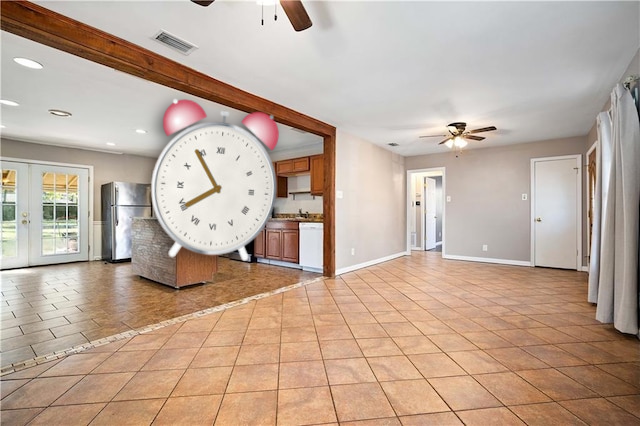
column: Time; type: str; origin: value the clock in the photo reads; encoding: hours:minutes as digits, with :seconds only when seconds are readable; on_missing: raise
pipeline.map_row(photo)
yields 7:54
